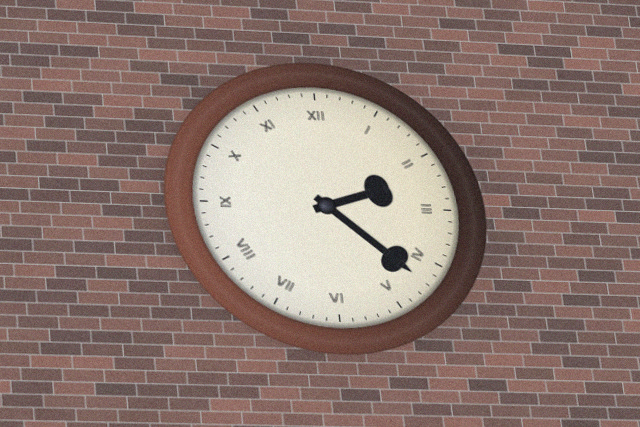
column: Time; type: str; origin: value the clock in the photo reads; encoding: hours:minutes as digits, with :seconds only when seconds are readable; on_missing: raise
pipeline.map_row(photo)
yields 2:22
